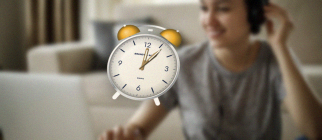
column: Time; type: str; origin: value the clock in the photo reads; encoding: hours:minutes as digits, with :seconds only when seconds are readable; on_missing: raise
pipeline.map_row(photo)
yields 12:06
